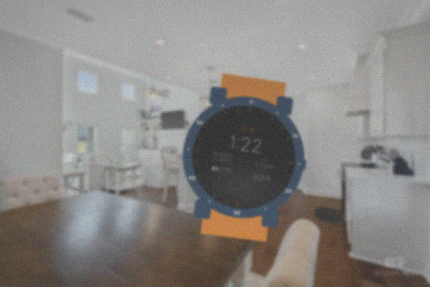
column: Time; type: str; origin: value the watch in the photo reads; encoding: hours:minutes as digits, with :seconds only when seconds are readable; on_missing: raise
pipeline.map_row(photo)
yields 1:22
